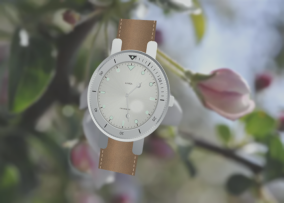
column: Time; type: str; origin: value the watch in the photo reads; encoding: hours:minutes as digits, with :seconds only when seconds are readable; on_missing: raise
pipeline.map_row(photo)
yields 1:28
